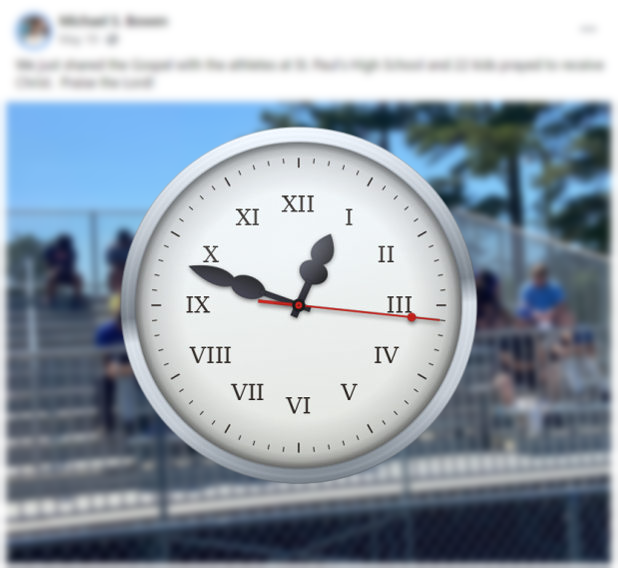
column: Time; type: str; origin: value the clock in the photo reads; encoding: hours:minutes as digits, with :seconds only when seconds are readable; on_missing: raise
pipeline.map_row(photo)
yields 12:48:16
